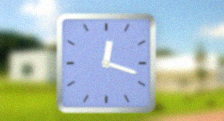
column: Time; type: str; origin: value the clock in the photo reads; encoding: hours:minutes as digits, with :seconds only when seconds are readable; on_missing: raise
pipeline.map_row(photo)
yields 12:18
